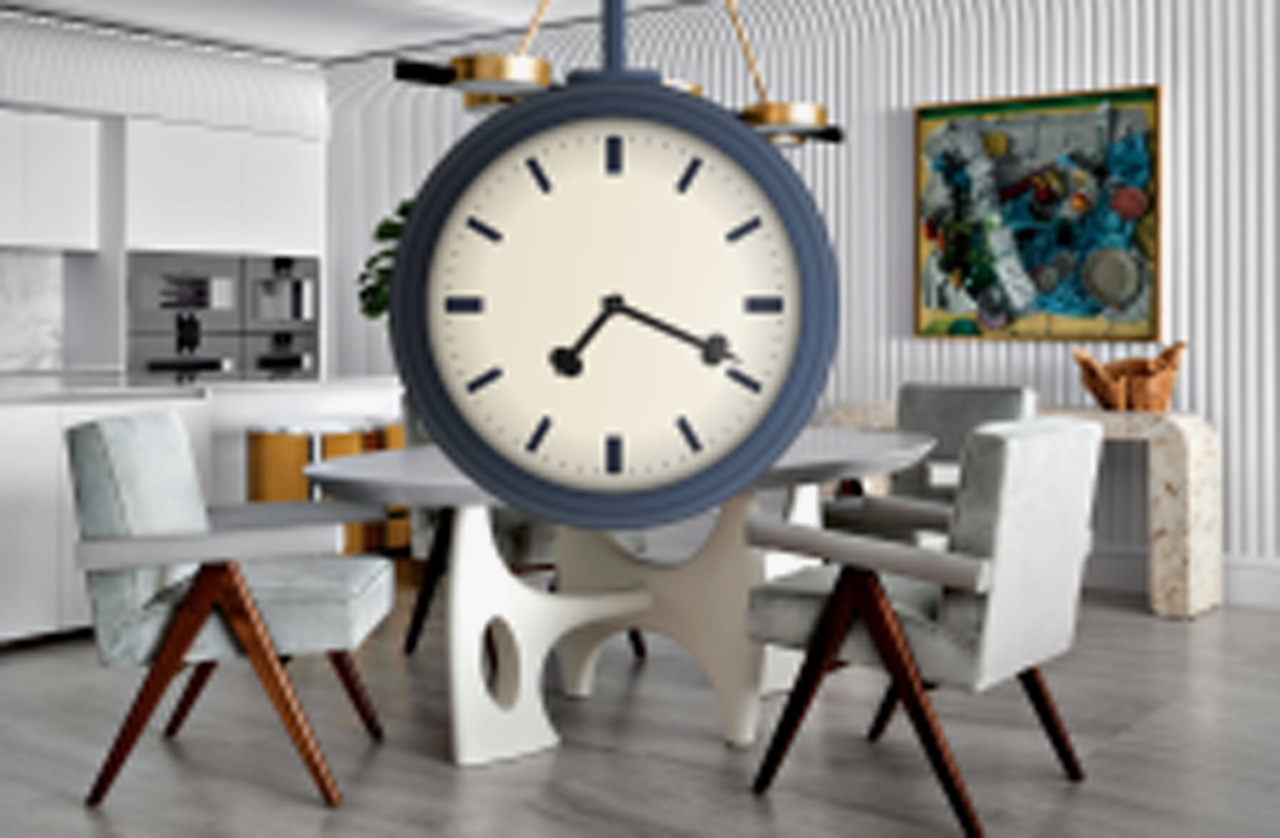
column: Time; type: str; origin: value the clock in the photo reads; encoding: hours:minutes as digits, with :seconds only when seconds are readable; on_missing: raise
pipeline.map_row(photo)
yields 7:19
